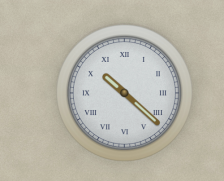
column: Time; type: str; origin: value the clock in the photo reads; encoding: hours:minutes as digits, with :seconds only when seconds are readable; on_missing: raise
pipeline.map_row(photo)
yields 10:22
